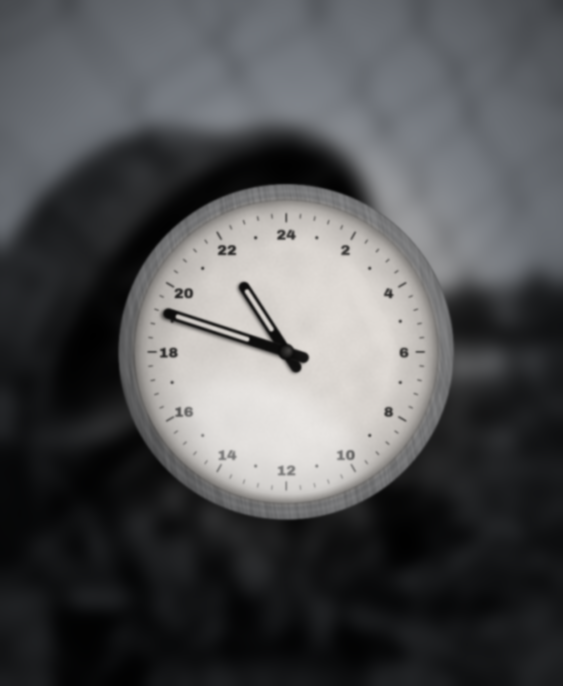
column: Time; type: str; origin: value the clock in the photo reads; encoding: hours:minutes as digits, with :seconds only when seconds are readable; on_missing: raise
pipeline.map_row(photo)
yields 21:48
